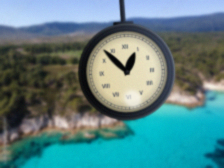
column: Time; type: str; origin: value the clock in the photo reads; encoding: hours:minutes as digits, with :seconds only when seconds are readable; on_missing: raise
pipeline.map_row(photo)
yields 12:53
